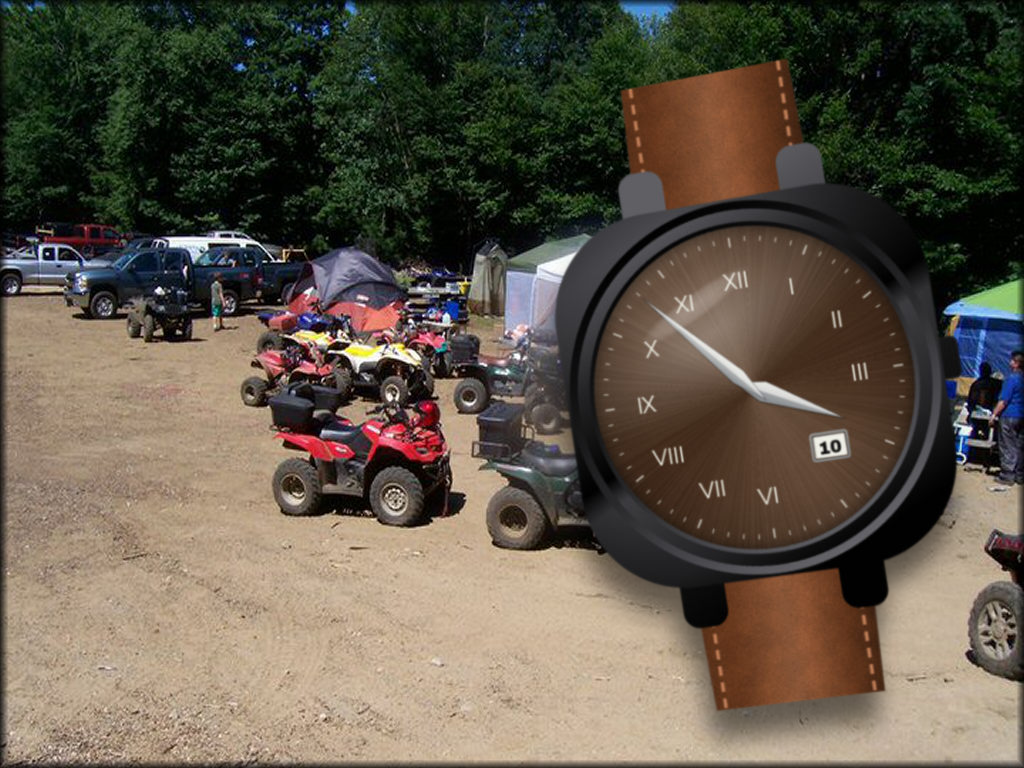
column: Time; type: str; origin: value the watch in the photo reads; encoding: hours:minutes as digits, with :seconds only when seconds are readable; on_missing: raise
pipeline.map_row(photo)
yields 3:53
